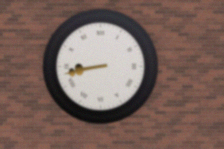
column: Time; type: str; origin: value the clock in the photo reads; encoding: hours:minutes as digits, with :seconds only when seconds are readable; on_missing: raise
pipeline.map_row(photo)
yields 8:43
